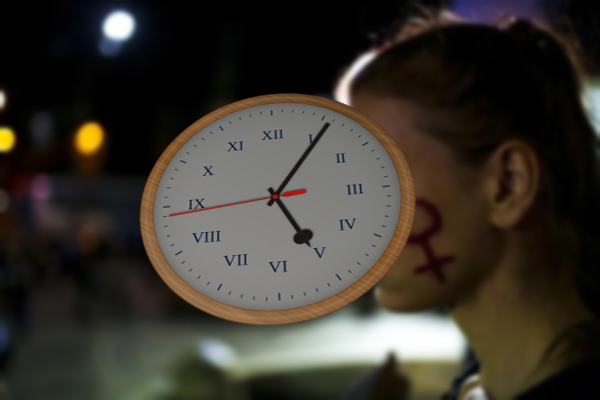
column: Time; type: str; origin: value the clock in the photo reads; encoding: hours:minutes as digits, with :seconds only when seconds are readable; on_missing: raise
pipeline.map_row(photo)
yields 5:05:44
